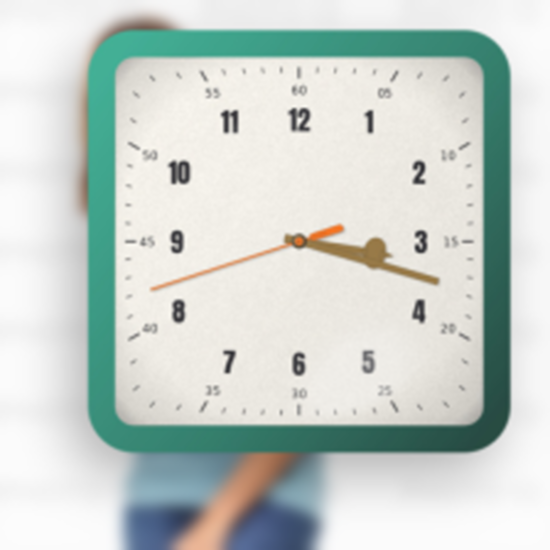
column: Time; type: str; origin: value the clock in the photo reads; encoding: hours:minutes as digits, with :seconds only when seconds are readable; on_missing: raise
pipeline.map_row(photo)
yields 3:17:42
